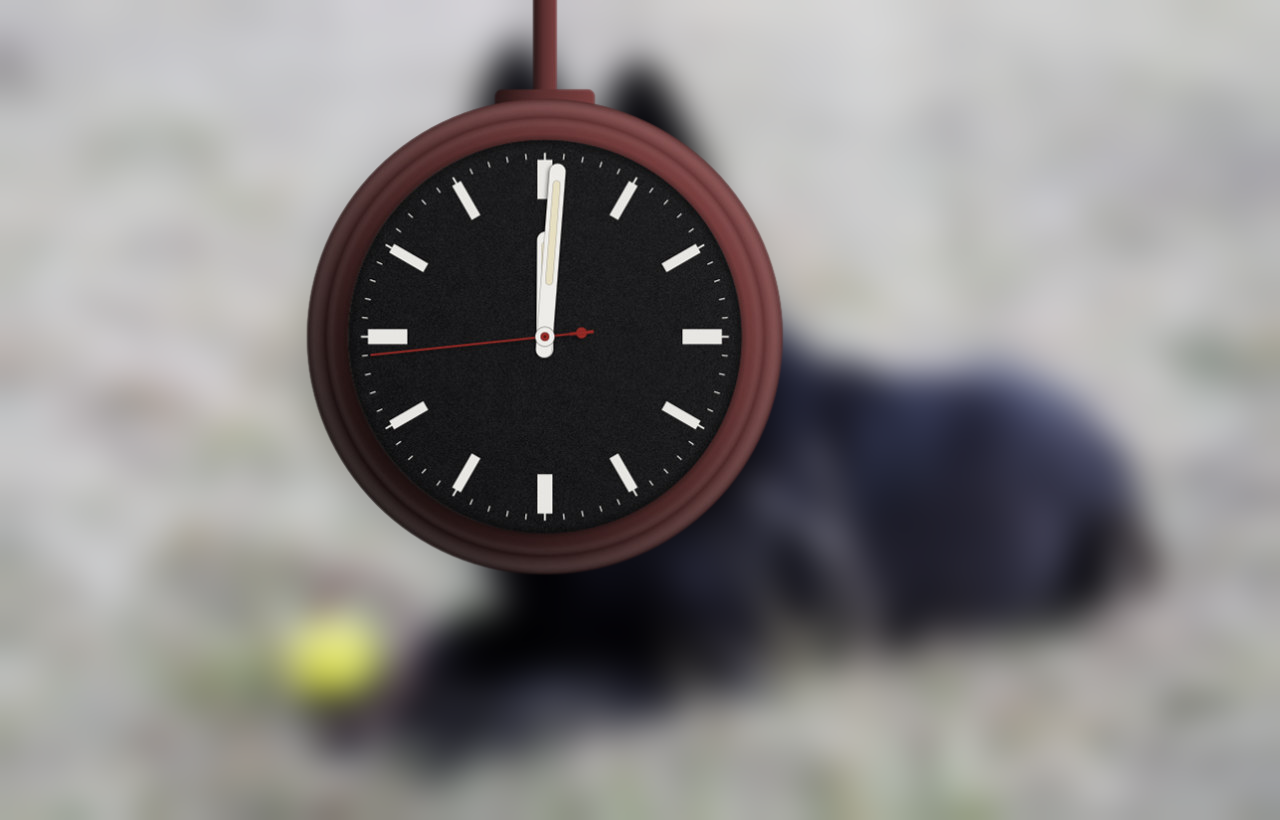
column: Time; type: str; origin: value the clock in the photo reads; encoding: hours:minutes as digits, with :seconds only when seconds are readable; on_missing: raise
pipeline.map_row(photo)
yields 12:00:44
